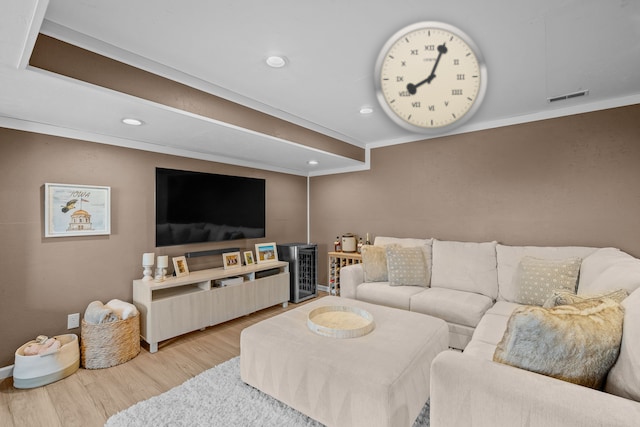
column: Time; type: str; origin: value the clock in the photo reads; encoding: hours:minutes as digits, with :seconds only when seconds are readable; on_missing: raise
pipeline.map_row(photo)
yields 8:04
